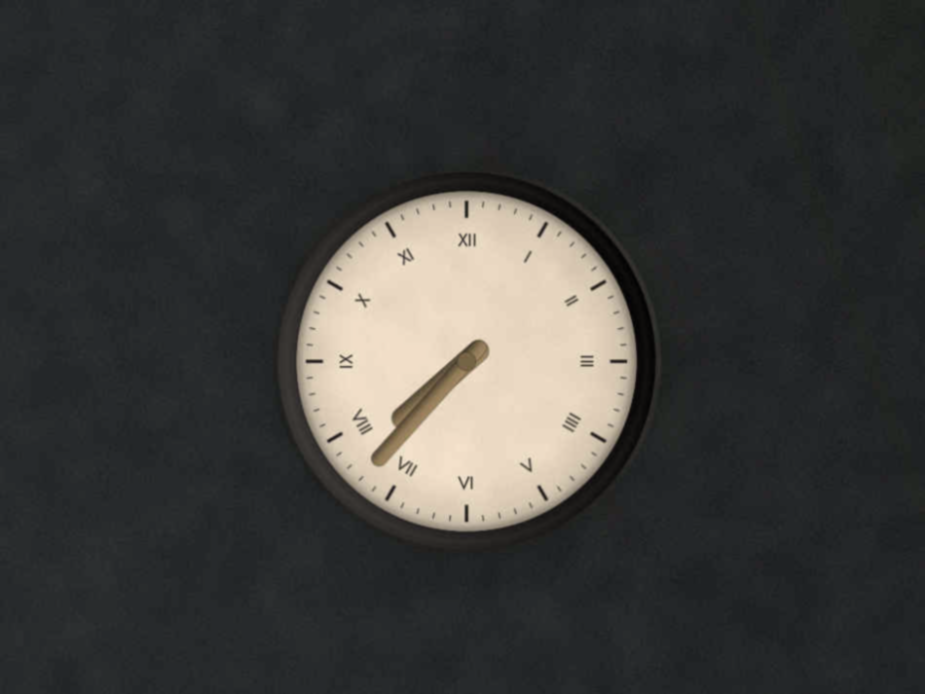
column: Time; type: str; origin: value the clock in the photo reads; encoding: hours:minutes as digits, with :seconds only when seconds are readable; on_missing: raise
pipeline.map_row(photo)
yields 7:37
